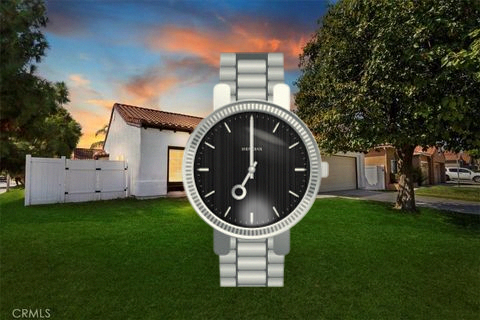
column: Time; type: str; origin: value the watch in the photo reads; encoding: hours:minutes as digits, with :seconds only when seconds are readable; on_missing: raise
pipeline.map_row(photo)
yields 7:00
